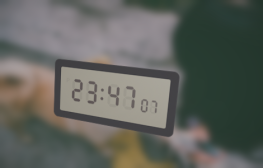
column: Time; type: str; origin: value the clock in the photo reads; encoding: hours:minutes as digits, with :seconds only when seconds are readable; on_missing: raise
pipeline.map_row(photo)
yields 23:47:07
